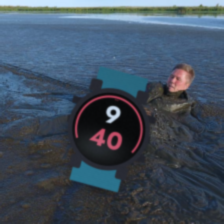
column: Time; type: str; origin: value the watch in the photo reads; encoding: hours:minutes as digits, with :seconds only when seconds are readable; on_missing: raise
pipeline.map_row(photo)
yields 9:40
